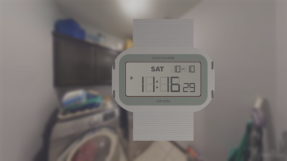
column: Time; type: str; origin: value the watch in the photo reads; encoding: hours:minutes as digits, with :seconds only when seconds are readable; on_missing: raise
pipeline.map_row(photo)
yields 11:16:29
